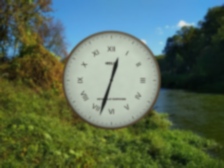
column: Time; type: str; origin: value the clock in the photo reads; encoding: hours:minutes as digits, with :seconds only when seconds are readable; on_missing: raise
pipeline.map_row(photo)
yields 12:33
